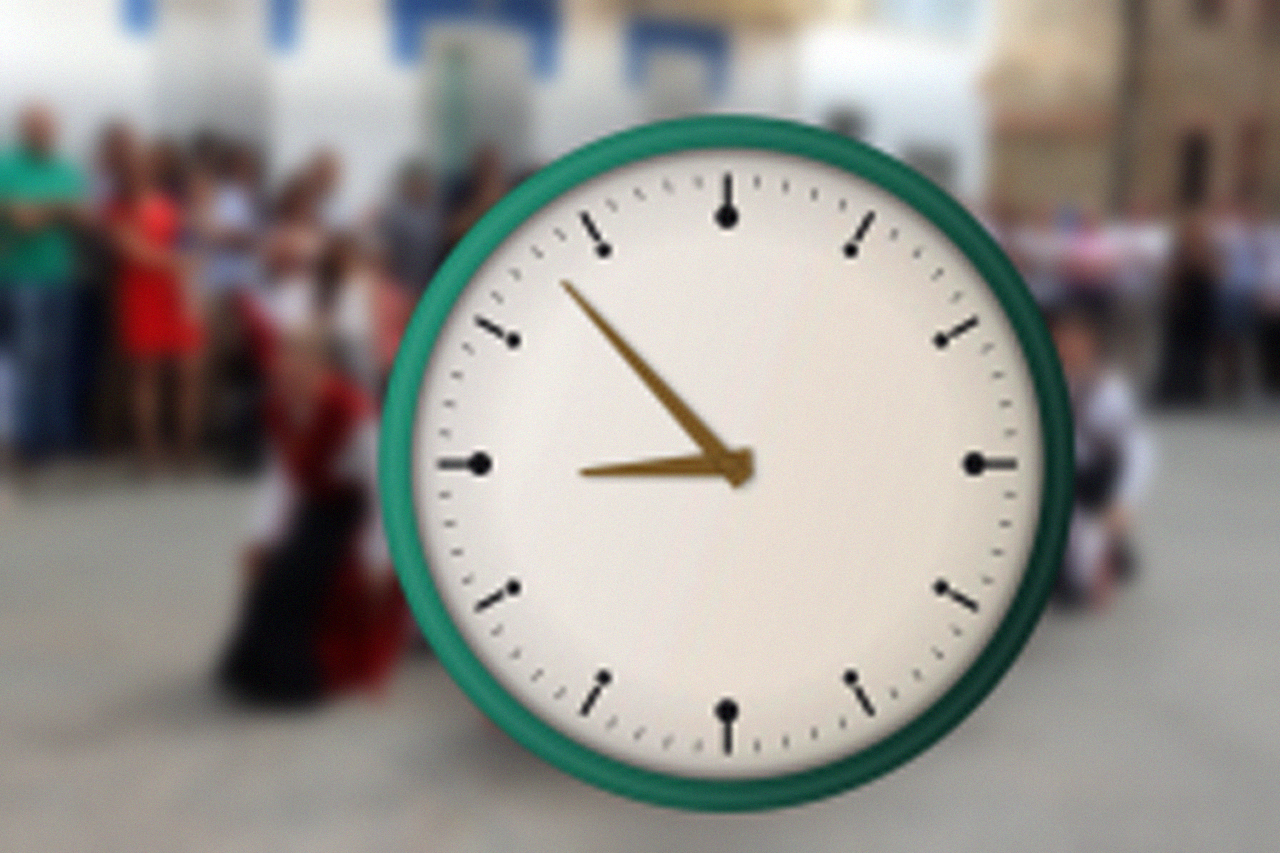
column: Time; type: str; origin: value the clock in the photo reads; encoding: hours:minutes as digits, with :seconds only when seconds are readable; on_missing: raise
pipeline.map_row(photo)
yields 8:53
